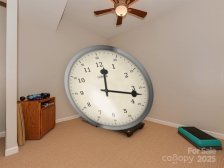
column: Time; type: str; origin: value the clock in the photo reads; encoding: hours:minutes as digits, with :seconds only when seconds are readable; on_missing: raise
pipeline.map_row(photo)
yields 12:17
